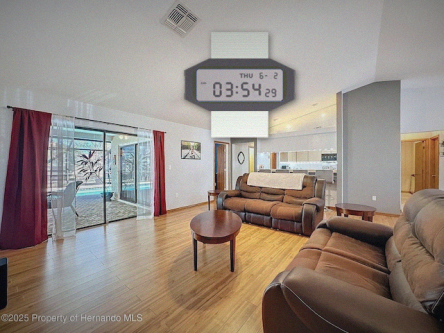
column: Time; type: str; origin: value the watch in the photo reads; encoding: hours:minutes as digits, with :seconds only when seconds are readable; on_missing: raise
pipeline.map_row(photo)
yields 3:54:29
